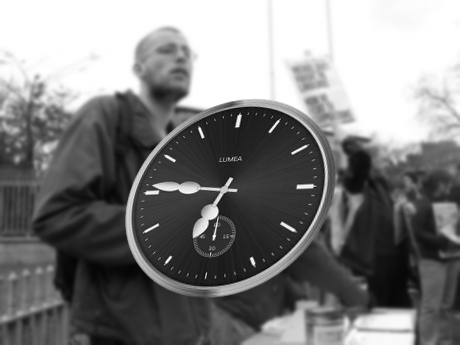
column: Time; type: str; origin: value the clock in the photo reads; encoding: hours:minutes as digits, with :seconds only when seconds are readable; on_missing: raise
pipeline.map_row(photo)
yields 6:46
